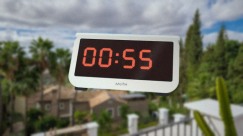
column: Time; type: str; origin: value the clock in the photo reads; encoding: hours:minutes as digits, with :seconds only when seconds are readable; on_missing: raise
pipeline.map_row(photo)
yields 0:55
